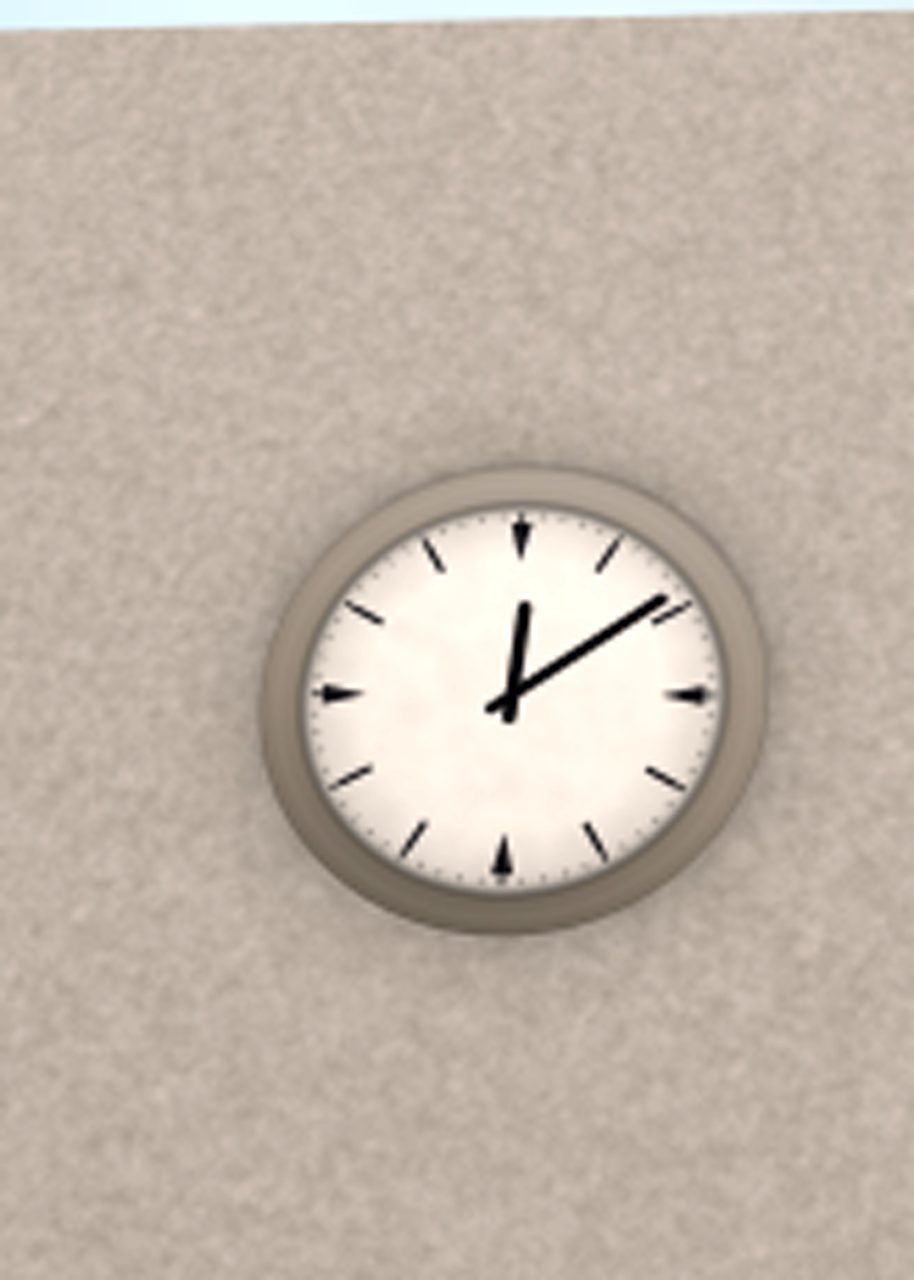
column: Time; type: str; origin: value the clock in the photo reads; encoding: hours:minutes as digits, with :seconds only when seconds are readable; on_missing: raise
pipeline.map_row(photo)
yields 12:09
